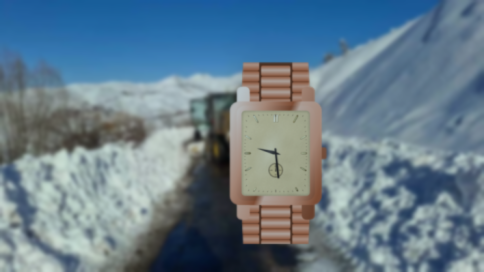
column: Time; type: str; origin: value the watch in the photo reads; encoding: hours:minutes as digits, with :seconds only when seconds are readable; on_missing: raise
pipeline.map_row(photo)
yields 9:29
